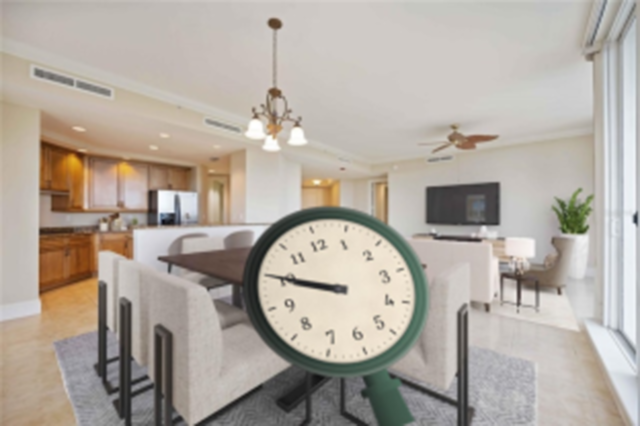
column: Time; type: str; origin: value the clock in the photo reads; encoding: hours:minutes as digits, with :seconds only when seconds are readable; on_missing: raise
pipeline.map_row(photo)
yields 9:50
